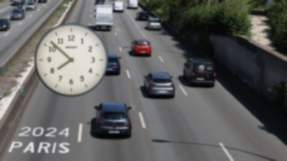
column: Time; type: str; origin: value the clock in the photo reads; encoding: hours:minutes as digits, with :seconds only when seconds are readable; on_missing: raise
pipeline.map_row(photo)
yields 7:52
